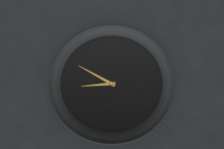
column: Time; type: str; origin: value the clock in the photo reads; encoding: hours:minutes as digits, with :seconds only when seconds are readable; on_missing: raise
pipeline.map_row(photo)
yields 8:50
